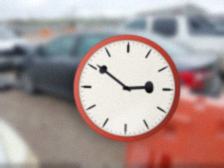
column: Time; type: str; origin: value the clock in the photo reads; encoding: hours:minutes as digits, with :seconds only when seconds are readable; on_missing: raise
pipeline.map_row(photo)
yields 2:51
